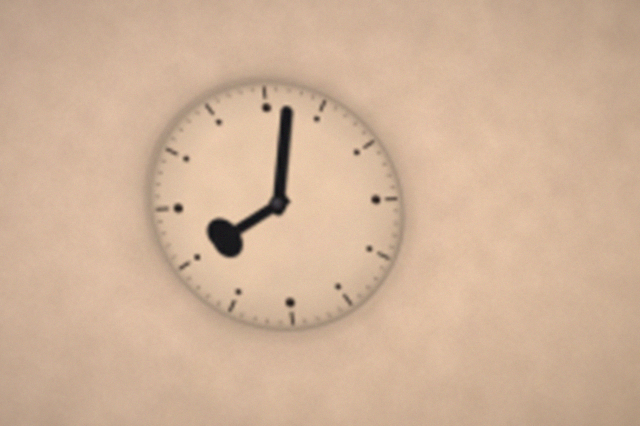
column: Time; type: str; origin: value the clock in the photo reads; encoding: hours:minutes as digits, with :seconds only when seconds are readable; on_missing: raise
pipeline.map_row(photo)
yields 8:02
